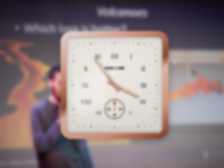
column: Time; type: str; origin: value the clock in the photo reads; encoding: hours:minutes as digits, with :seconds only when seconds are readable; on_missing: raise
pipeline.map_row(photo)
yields 3:54
